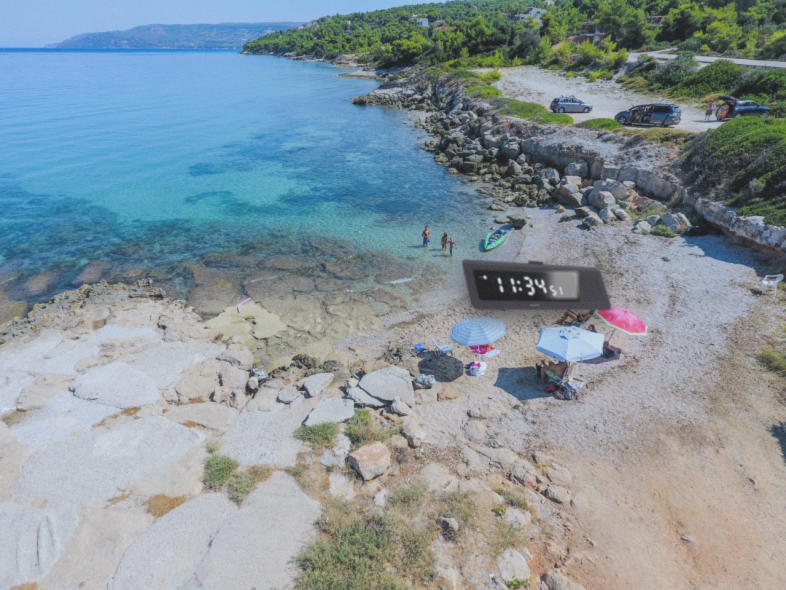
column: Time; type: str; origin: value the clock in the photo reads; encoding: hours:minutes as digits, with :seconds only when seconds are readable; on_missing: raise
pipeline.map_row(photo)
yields 11:34
